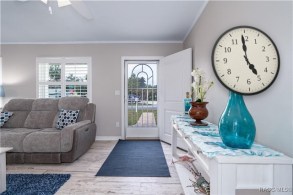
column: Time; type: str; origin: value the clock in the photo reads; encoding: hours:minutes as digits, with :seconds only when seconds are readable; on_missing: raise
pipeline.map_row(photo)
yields 4:59
